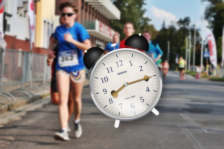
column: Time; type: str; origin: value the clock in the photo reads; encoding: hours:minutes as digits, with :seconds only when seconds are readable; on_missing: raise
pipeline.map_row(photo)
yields 8:15
